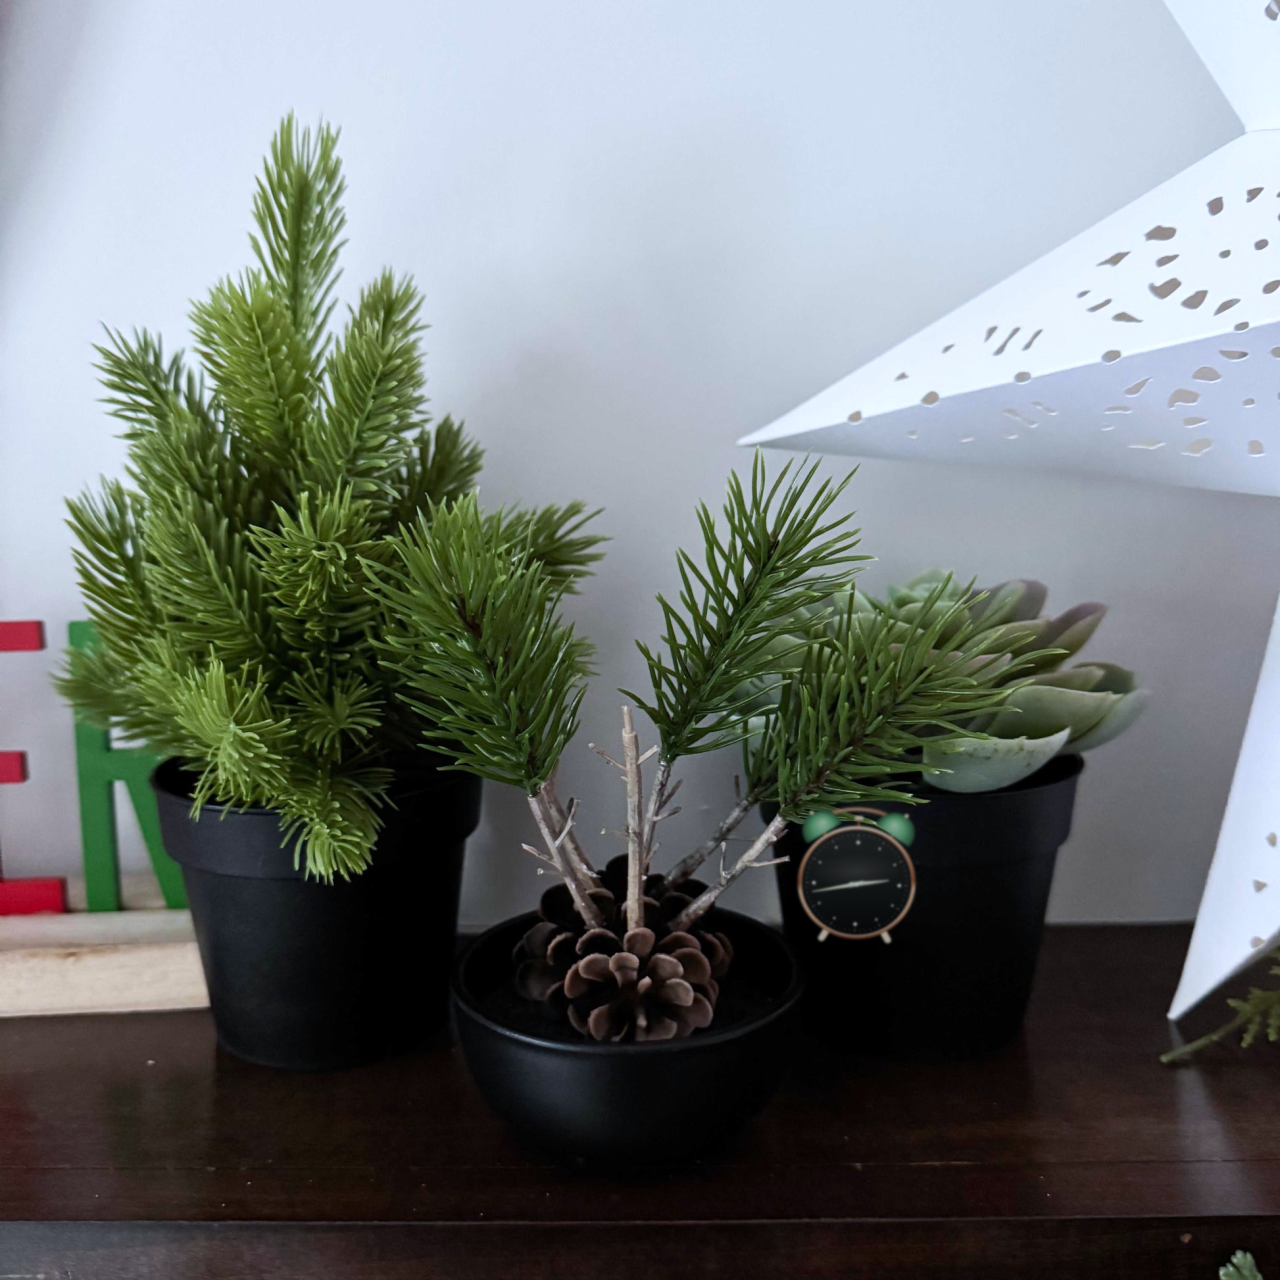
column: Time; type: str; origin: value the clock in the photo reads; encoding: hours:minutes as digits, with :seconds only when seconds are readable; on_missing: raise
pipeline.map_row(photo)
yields 2:43
